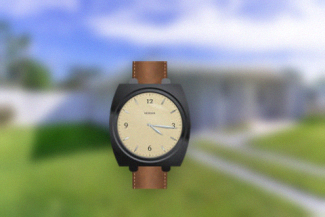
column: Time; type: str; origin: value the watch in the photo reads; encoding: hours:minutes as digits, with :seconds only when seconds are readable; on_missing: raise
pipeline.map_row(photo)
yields 4:16
